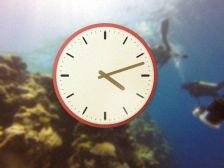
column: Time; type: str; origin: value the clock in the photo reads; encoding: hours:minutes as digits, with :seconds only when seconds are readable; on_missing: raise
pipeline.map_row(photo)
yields 4:12
